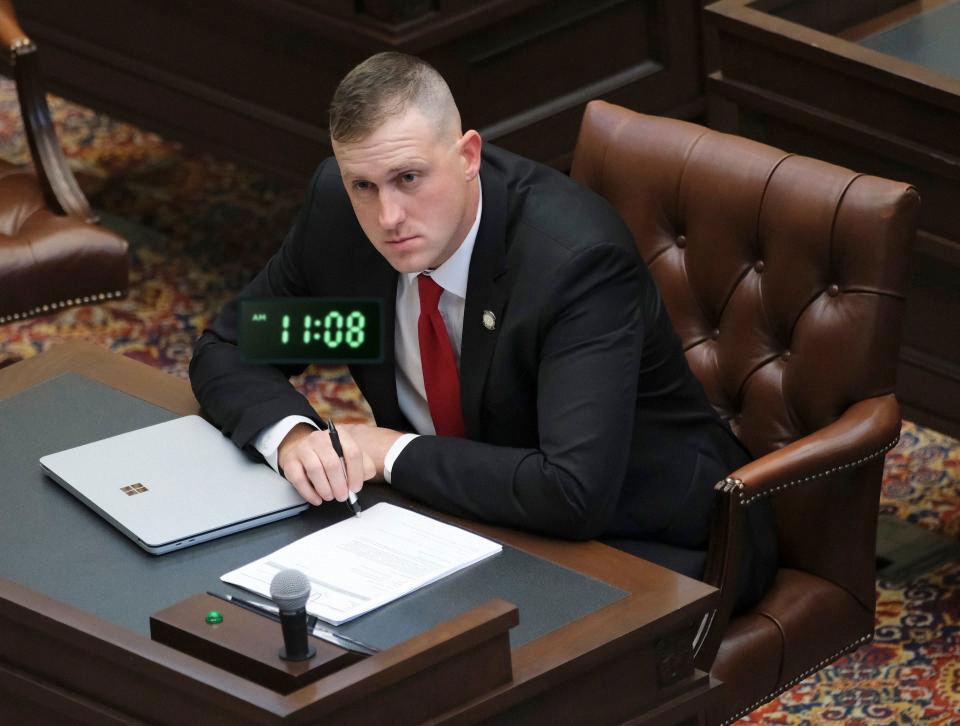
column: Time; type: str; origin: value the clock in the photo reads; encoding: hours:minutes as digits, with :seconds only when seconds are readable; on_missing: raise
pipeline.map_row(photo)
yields 11:08
